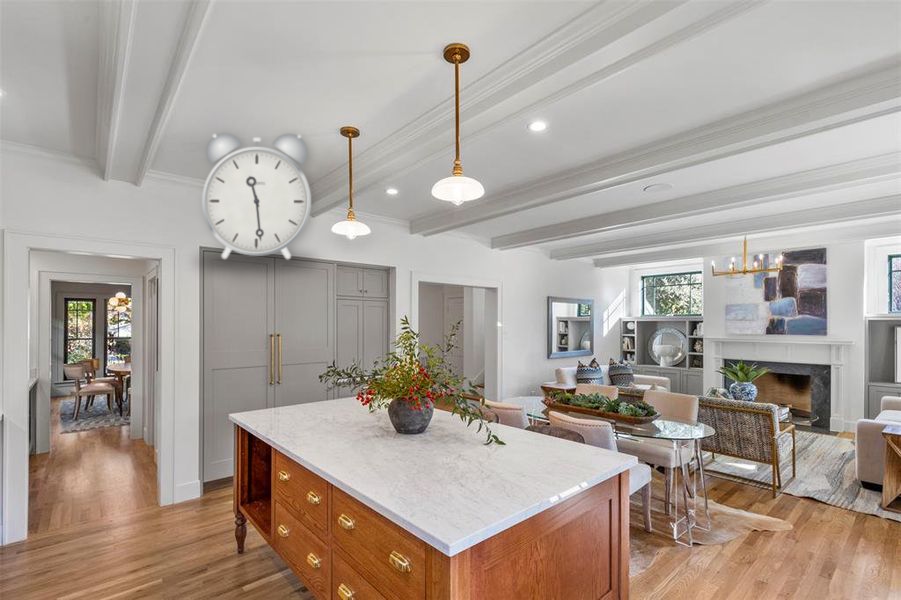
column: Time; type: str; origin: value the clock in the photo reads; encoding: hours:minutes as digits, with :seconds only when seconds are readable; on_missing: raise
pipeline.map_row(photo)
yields 11:29
